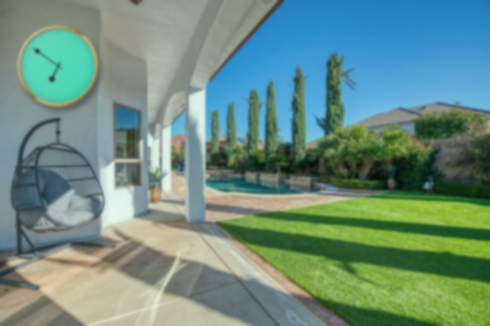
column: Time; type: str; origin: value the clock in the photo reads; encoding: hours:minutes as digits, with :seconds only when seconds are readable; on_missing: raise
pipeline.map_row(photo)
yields 6:51
